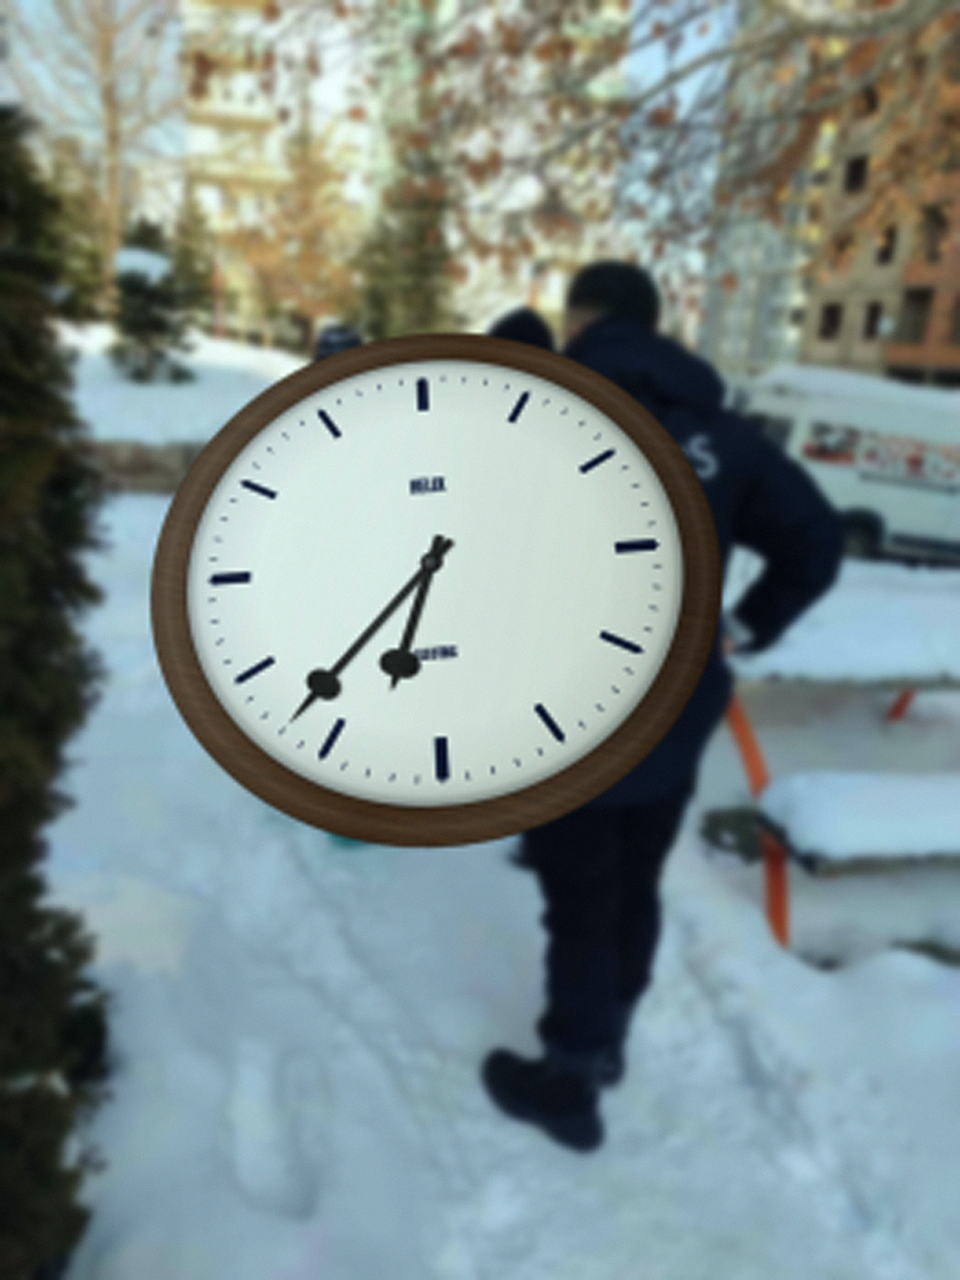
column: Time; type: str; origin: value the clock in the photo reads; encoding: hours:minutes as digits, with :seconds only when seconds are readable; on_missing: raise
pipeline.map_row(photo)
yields 6:37
